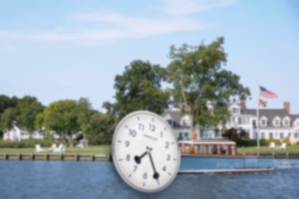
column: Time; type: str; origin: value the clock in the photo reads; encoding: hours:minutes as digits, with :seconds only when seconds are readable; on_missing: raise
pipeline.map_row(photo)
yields 7:25
